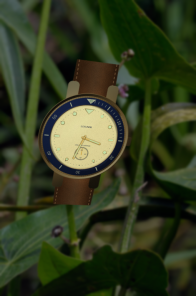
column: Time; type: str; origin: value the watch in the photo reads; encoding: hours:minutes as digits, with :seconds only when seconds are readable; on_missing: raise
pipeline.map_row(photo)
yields 3:33
